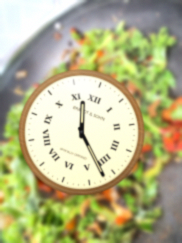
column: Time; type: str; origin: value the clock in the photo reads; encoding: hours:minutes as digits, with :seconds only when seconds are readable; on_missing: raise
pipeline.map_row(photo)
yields 11:22
